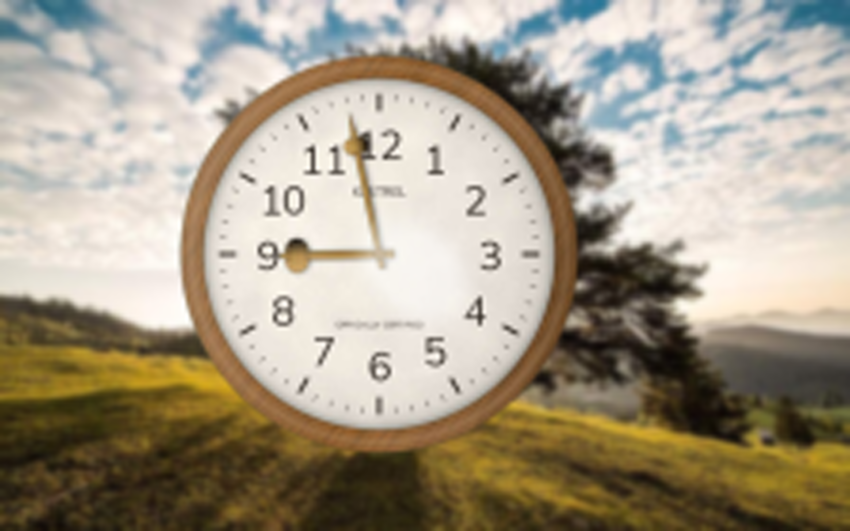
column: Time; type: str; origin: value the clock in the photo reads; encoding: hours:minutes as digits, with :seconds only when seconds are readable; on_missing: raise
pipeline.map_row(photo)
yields 8:58
